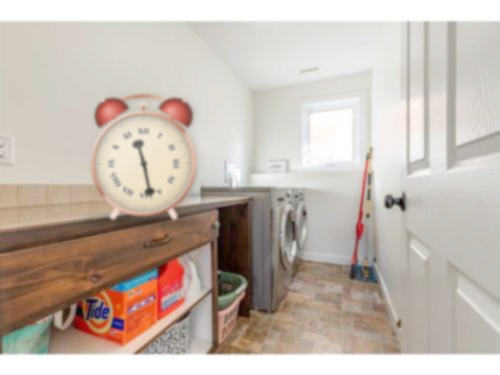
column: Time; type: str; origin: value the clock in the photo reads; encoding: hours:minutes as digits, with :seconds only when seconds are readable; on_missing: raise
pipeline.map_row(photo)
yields 11:28
